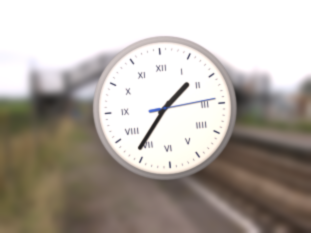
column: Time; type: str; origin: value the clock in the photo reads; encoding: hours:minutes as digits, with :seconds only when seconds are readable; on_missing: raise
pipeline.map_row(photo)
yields 1:36:14
